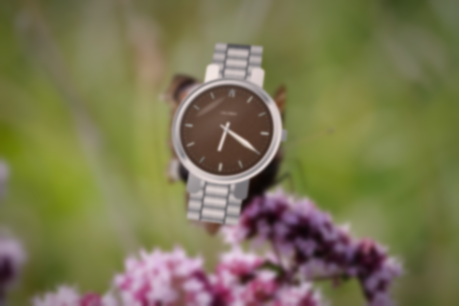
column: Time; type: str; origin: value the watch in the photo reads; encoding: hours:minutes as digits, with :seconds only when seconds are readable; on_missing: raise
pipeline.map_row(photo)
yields 6:20
